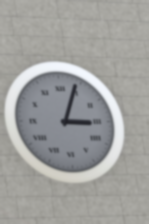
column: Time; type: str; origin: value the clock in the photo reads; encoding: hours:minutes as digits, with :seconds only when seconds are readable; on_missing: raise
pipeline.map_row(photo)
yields 3:04
